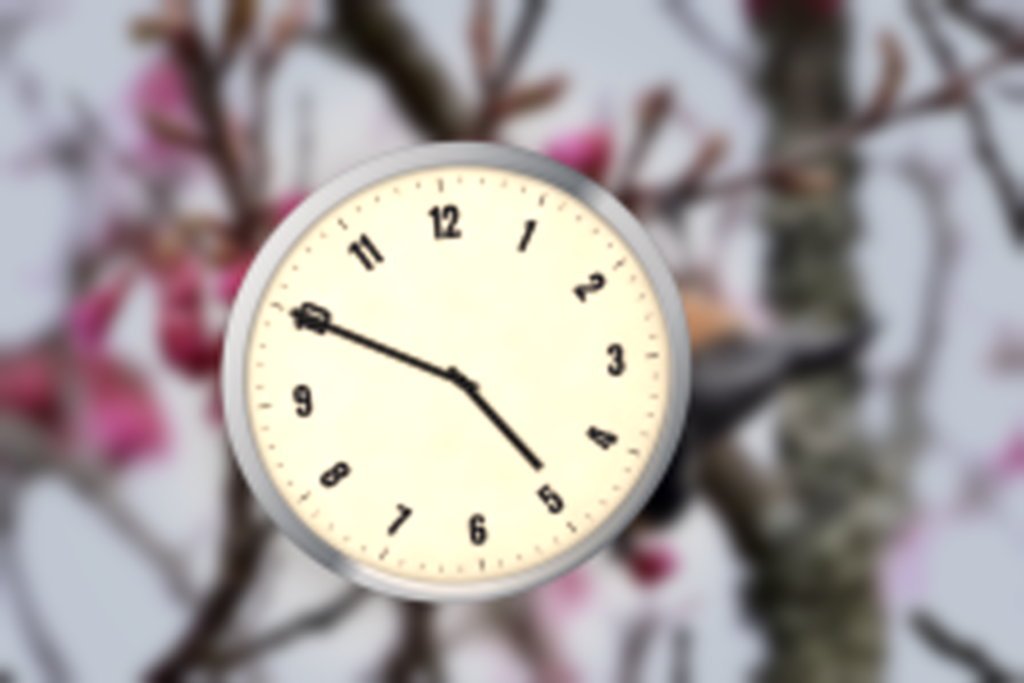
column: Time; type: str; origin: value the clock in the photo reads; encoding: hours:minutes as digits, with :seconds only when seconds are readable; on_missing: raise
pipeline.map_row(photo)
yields 4:50
